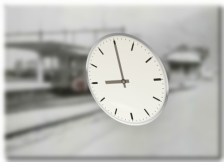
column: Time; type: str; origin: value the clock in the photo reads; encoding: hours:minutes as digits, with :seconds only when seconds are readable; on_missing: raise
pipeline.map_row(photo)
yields 9:00
